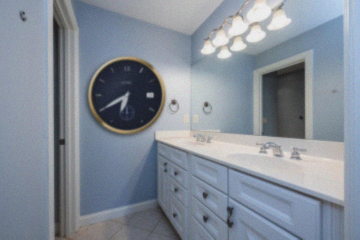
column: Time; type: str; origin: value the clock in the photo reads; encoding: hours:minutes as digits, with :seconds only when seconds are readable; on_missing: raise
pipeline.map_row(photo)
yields 6:40
